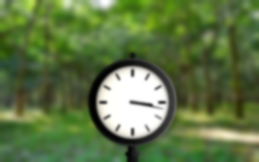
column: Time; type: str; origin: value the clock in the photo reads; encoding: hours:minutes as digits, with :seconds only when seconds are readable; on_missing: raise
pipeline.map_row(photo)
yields 3:17
